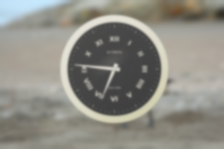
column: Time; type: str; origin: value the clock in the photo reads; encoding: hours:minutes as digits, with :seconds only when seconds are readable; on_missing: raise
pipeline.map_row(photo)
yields 6:46
